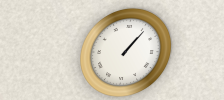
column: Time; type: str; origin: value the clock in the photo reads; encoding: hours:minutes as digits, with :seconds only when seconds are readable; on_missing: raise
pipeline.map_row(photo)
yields 1:06
